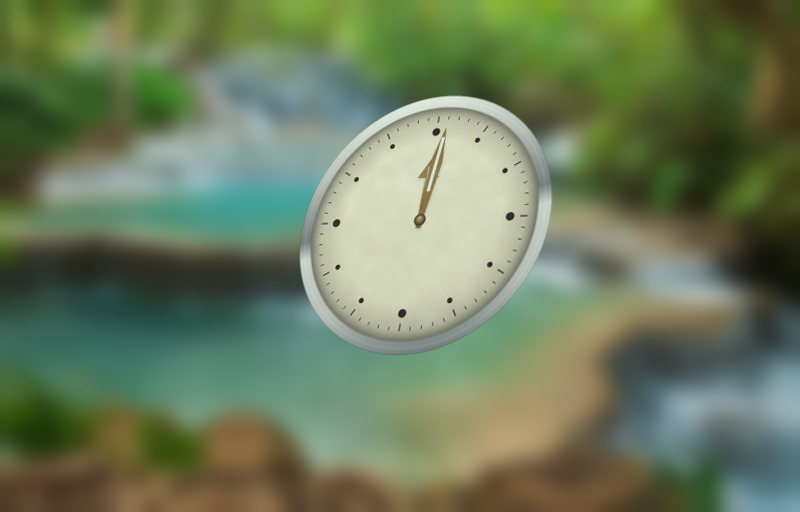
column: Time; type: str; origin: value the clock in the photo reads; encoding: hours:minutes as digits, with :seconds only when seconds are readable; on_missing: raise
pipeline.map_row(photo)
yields 12:01
